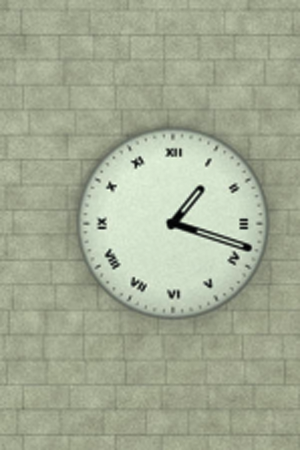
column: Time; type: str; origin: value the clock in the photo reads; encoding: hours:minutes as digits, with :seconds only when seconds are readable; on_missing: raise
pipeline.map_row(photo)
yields 1:18
